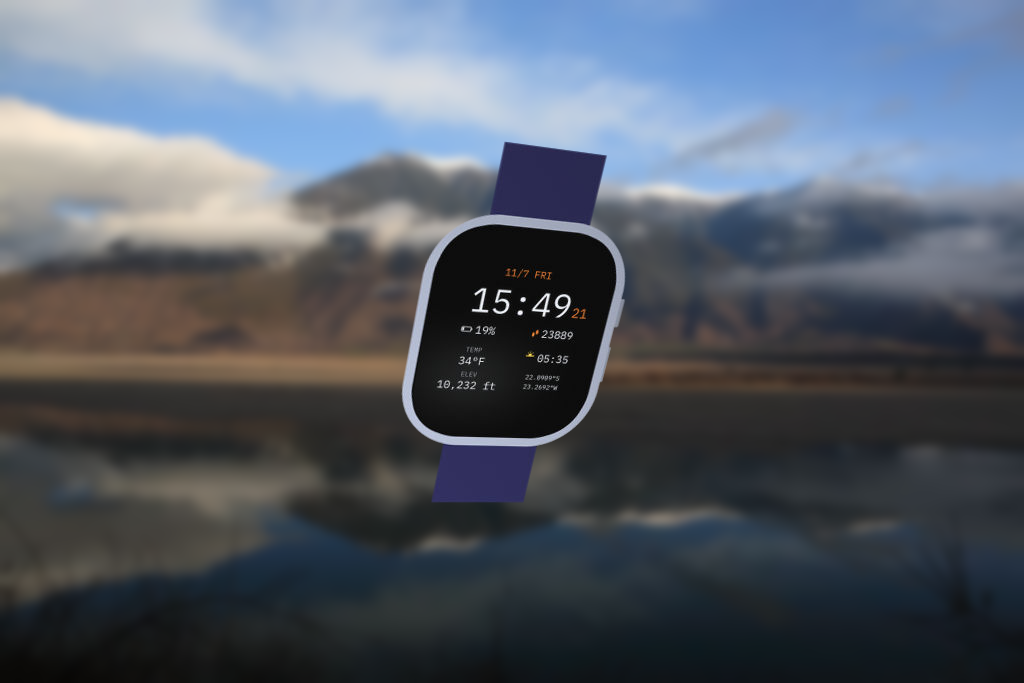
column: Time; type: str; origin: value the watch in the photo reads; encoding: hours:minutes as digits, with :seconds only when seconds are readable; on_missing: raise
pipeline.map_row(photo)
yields 15:49:21
